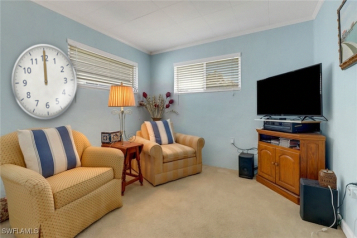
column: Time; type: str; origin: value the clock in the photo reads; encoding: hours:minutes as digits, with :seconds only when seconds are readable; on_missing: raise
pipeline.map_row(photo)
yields 12:00
